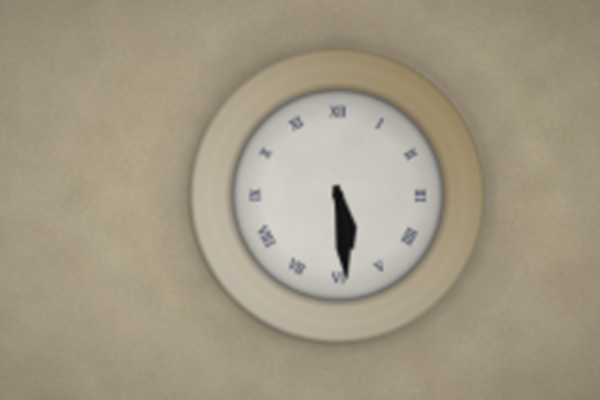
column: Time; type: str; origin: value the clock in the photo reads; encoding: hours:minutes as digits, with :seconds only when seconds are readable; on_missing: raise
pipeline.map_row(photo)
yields 5:29
